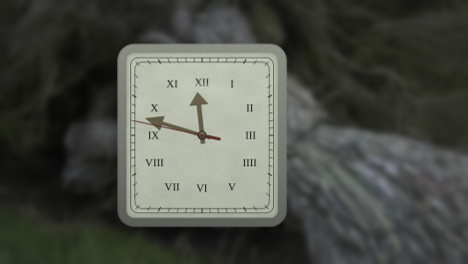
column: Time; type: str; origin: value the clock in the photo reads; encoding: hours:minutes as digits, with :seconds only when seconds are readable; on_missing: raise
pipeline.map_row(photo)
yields 11:47:47
